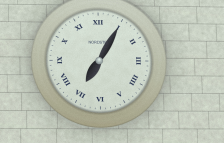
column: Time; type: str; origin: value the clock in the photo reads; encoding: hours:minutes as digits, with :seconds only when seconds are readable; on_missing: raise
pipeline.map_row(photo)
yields 7:05
